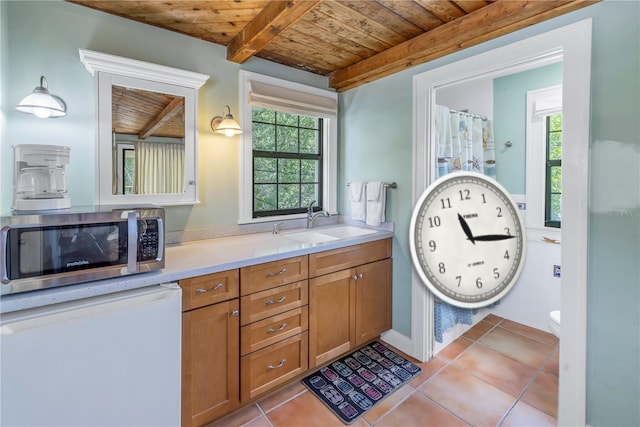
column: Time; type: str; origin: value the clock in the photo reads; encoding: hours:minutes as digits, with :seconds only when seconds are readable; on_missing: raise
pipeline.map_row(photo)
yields 11:16
